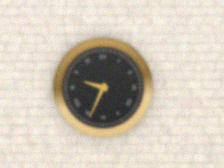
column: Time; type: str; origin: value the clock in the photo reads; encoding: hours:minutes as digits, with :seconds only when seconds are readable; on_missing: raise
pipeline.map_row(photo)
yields 9:34
